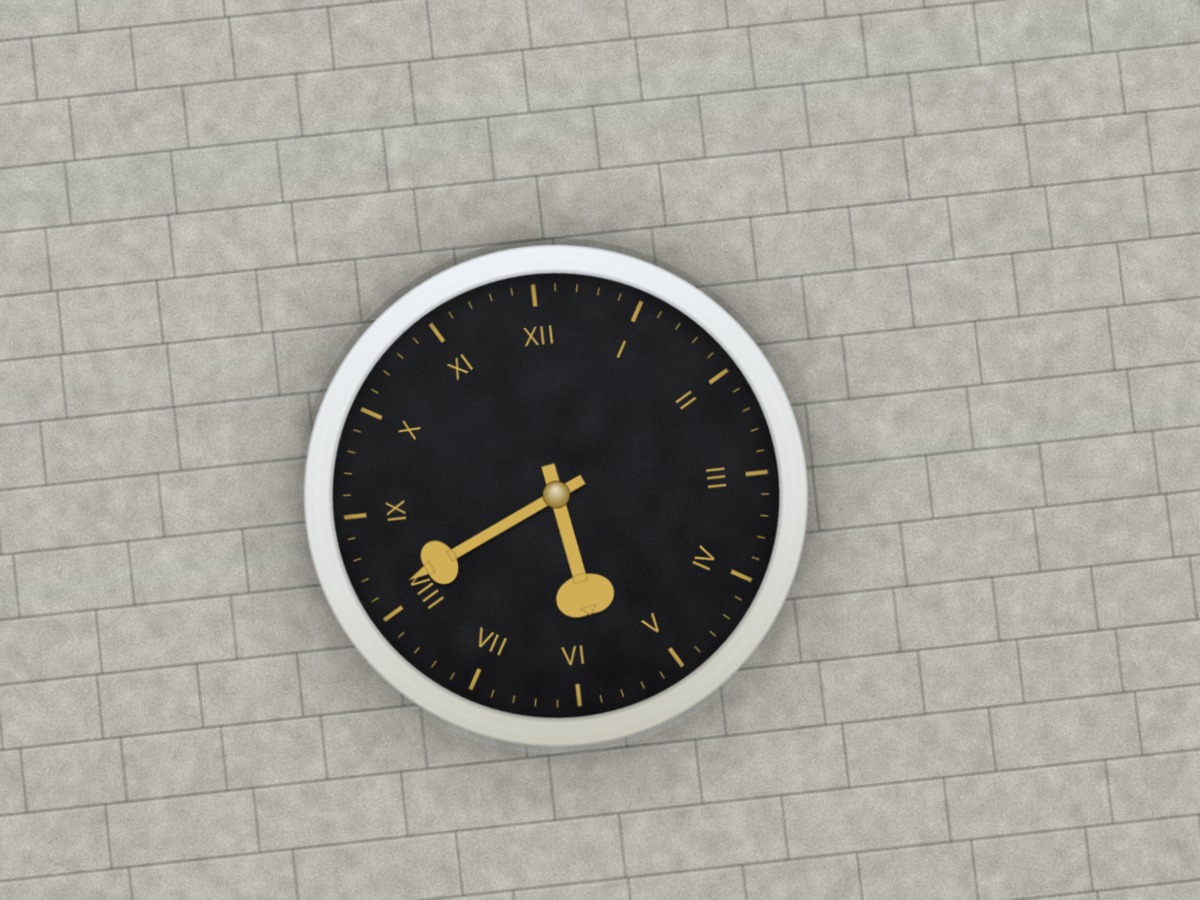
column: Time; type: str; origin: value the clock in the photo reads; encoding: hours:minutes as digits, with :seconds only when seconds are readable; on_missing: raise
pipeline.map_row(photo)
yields 5:41
